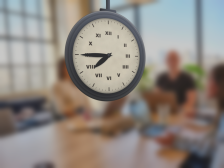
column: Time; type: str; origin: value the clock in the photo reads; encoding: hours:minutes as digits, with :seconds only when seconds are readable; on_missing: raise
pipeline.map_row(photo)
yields 7:45
